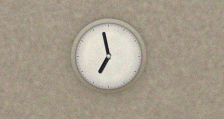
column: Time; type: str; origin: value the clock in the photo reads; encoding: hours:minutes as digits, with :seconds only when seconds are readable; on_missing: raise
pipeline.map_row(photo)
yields 6:58
